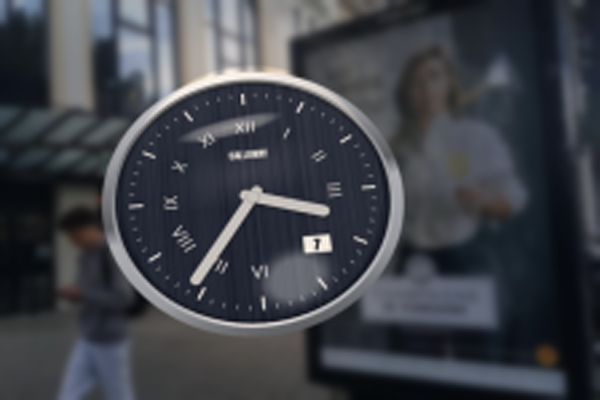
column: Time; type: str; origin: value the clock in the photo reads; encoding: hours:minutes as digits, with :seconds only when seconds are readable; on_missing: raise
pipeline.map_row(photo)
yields 3:36
